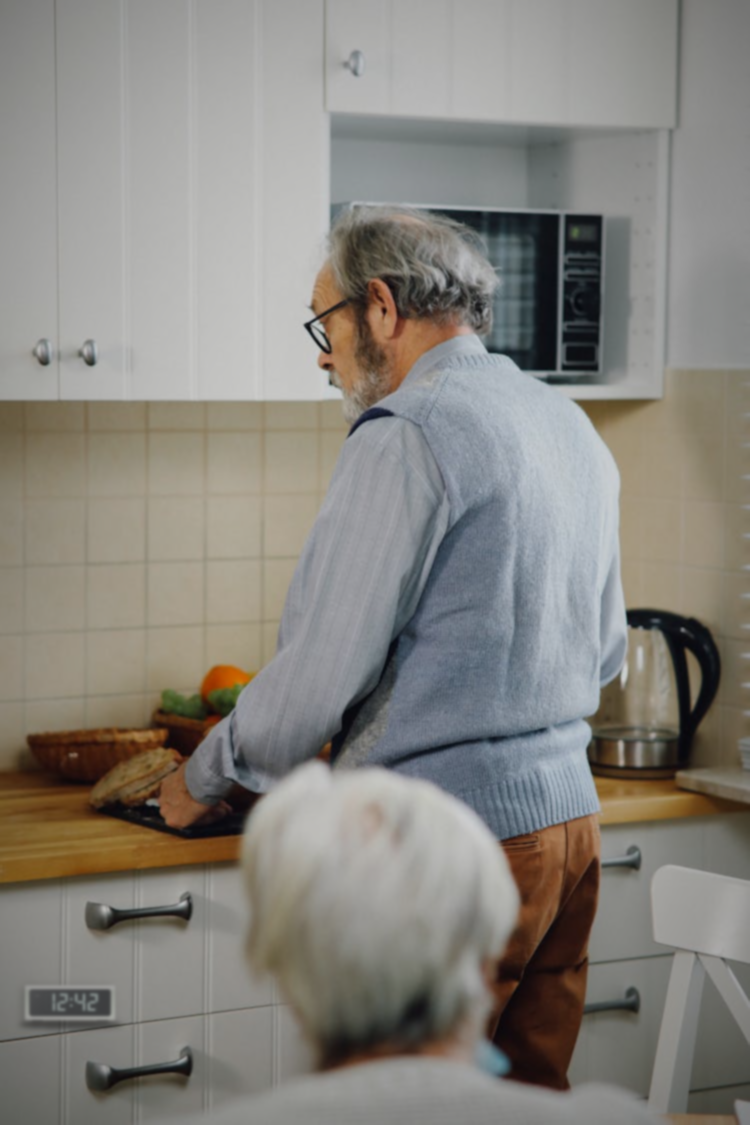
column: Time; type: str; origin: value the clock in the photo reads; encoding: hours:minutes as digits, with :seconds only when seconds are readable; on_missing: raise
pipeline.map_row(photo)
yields 12:42
